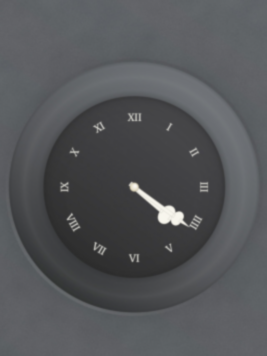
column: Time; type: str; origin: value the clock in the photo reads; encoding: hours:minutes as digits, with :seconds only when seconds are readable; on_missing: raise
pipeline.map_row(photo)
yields 4:21
